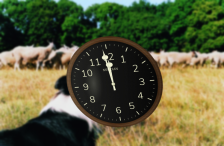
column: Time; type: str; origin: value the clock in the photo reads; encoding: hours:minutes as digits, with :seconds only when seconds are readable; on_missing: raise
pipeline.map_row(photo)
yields 11:59
